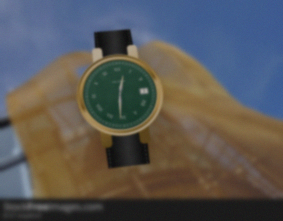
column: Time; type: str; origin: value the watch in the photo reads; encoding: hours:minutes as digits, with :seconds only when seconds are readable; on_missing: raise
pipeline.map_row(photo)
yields 12:31
